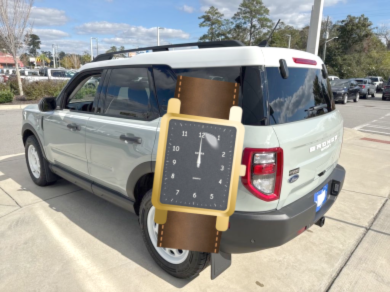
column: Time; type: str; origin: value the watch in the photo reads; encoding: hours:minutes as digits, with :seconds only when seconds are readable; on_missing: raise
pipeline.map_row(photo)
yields 12:00
